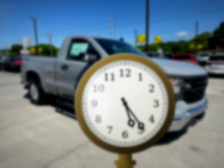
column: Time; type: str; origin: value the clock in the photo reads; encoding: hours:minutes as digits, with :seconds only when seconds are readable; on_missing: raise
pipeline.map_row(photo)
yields 5:24
